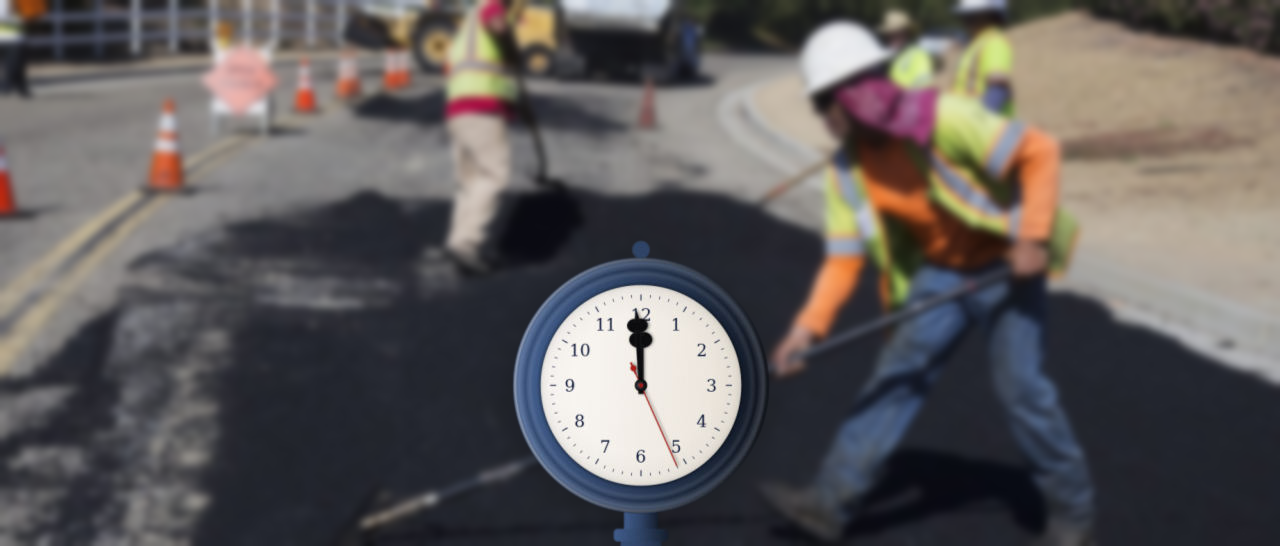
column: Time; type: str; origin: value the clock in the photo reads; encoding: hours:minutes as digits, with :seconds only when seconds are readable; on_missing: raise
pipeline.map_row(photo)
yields 11:59:26
